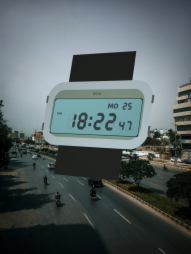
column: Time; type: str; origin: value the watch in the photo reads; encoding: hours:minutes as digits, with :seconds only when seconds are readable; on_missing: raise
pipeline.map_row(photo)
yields 18:22:47
